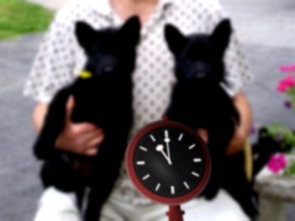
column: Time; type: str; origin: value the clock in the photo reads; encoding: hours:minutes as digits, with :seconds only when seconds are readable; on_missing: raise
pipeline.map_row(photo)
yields 11:00
